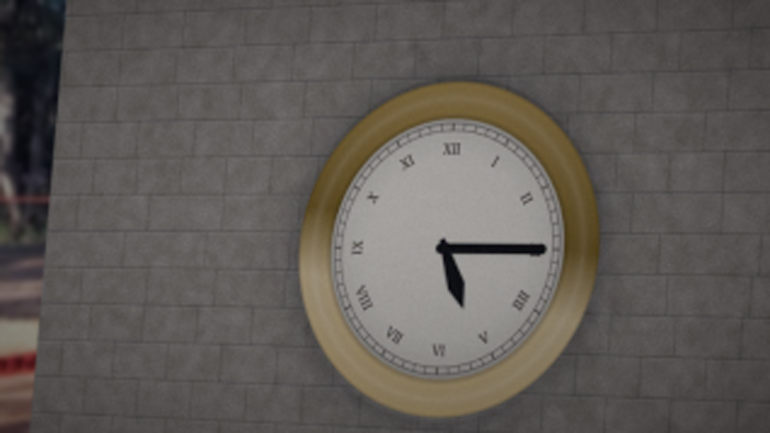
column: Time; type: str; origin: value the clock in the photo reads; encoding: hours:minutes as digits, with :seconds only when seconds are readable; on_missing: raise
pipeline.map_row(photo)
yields 5:15
